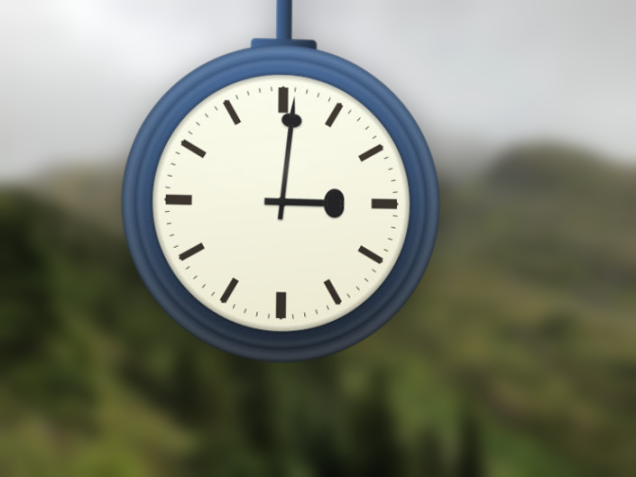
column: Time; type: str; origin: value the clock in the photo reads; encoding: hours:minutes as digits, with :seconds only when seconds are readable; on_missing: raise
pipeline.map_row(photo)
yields 3:01
